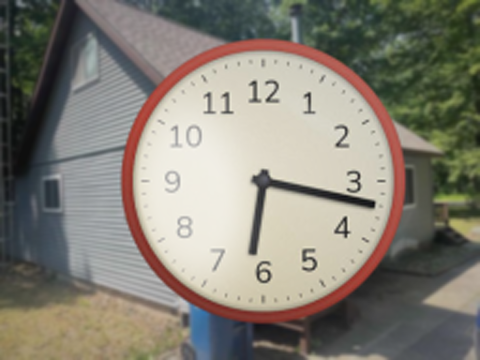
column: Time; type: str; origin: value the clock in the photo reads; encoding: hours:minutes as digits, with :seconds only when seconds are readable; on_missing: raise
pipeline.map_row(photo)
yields 6:17
